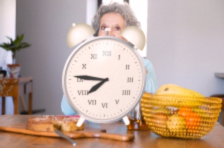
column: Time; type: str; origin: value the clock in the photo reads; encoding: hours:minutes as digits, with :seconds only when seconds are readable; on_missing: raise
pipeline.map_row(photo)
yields 7:46
